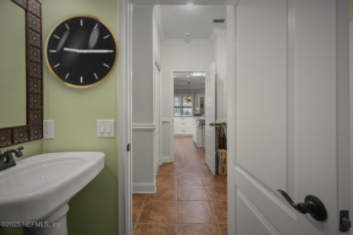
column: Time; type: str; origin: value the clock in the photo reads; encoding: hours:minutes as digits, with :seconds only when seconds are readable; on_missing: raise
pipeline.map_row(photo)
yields 9:15
